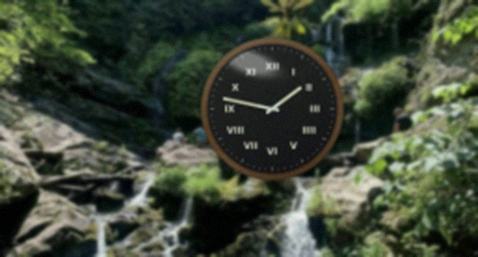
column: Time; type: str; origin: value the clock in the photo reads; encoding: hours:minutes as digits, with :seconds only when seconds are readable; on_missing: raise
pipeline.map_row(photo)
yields 1:47
